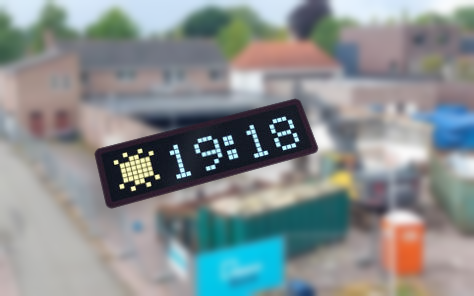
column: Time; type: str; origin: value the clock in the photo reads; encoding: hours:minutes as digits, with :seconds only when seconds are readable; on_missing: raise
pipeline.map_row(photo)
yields 19:18
